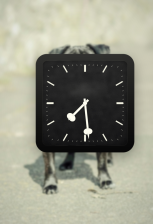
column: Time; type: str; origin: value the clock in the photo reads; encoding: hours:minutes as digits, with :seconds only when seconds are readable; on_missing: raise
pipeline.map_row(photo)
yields 7:29
